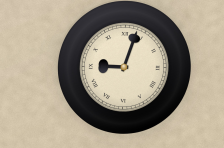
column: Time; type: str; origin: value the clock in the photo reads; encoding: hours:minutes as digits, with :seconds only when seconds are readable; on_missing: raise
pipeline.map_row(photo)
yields 9:03
